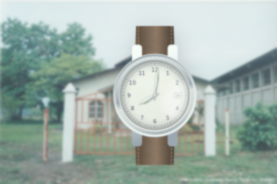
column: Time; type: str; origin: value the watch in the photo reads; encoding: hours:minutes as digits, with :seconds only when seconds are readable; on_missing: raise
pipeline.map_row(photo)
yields 8:01
